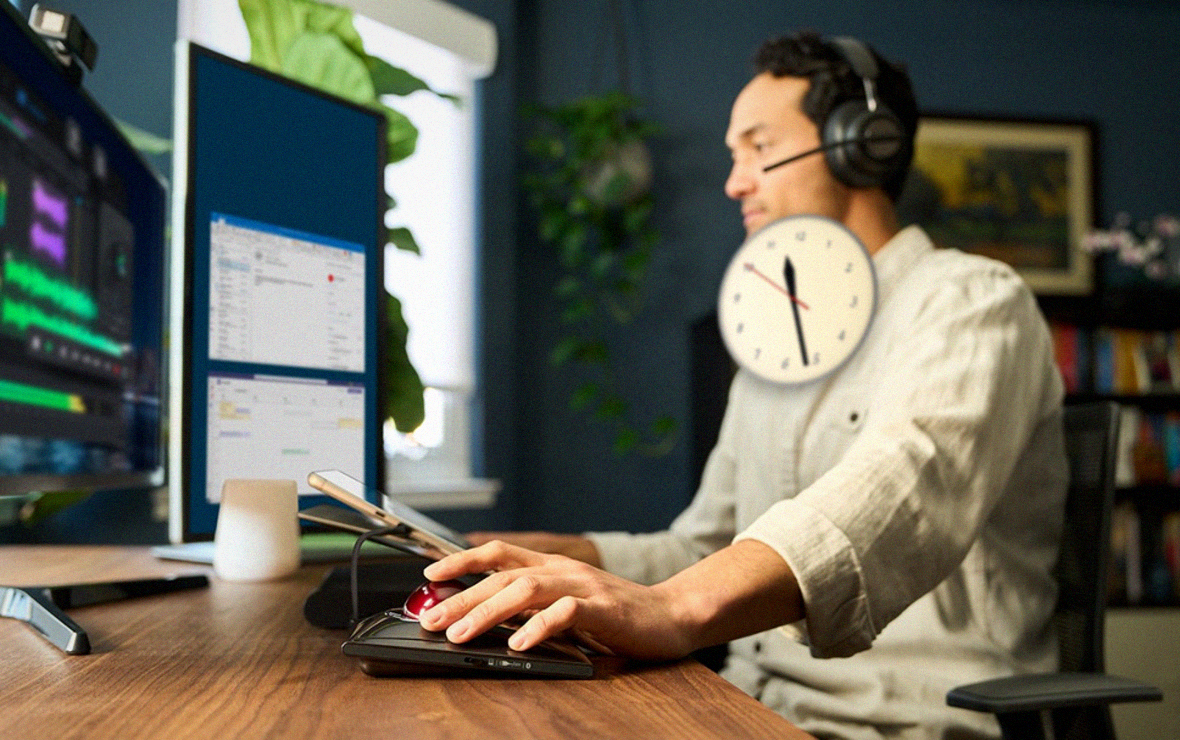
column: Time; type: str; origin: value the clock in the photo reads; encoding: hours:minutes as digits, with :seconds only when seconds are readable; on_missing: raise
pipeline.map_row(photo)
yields 11:26:50
